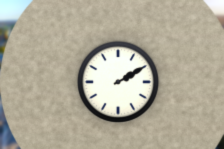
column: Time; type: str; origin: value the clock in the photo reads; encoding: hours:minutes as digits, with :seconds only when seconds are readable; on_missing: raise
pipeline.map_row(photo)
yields 2:10
